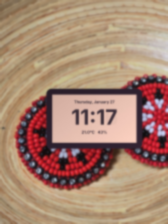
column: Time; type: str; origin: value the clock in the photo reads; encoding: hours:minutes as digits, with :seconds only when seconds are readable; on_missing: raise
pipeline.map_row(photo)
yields 11:17
